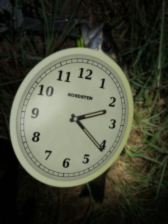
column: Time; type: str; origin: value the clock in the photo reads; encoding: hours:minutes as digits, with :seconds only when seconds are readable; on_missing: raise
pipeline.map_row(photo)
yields 2:21
